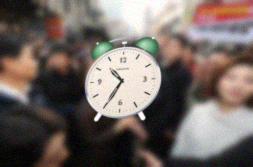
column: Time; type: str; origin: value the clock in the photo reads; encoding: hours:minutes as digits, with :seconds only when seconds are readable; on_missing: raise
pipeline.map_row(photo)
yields 10:35
